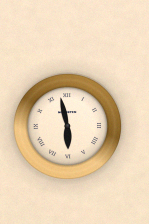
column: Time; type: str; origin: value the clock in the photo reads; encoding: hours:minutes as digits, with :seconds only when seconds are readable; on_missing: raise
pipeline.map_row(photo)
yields 5:58
